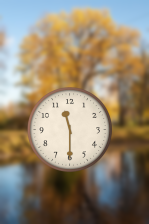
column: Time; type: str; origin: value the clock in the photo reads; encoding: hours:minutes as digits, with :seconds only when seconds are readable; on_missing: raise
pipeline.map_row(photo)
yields 11:30
